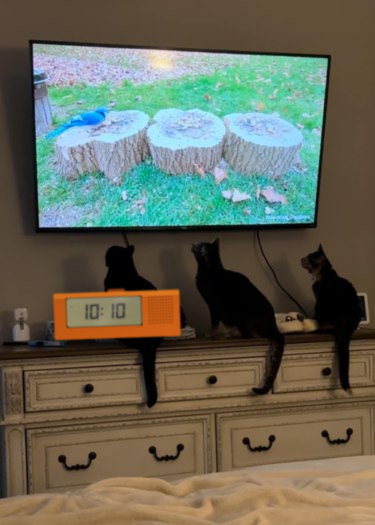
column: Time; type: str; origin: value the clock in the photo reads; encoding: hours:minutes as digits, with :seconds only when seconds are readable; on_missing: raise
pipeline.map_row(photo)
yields 10:10
